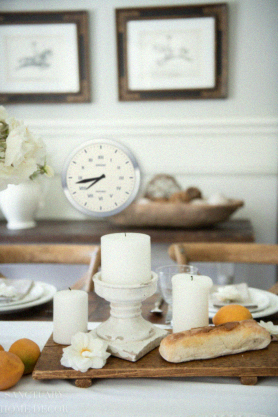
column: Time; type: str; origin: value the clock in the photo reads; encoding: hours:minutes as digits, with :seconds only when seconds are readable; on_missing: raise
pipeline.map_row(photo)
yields 7:43
